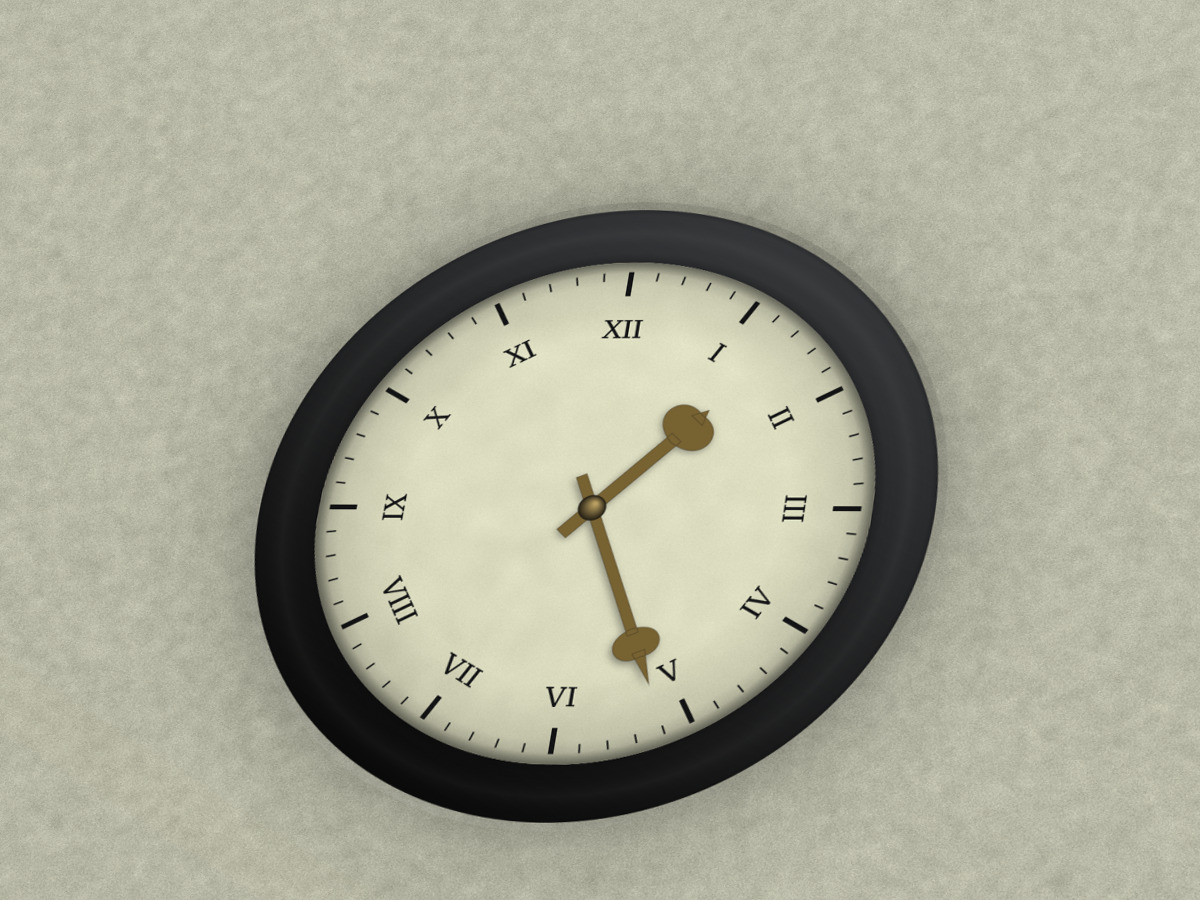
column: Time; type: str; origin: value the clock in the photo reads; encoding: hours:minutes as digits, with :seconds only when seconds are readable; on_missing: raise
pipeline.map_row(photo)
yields 1:26
